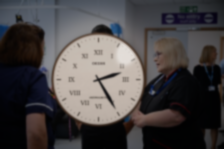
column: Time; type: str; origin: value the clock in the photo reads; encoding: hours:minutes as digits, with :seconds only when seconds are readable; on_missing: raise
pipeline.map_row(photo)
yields 2:25
